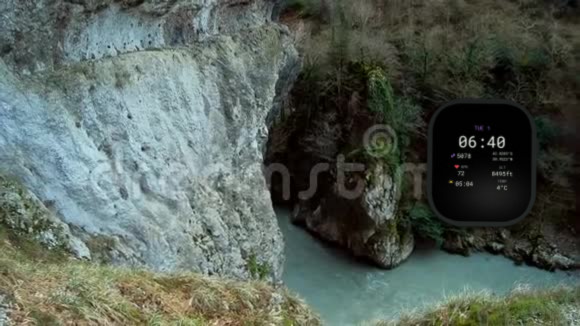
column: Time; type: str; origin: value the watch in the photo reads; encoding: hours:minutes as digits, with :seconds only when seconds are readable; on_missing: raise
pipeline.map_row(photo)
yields 6:40
